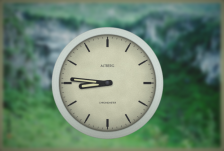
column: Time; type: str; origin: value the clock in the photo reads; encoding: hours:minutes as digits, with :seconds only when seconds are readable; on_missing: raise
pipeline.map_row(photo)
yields 8:46
